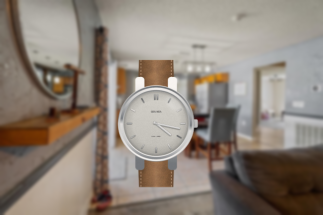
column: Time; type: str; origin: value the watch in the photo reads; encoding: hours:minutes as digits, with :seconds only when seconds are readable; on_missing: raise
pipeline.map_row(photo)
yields 4:17
